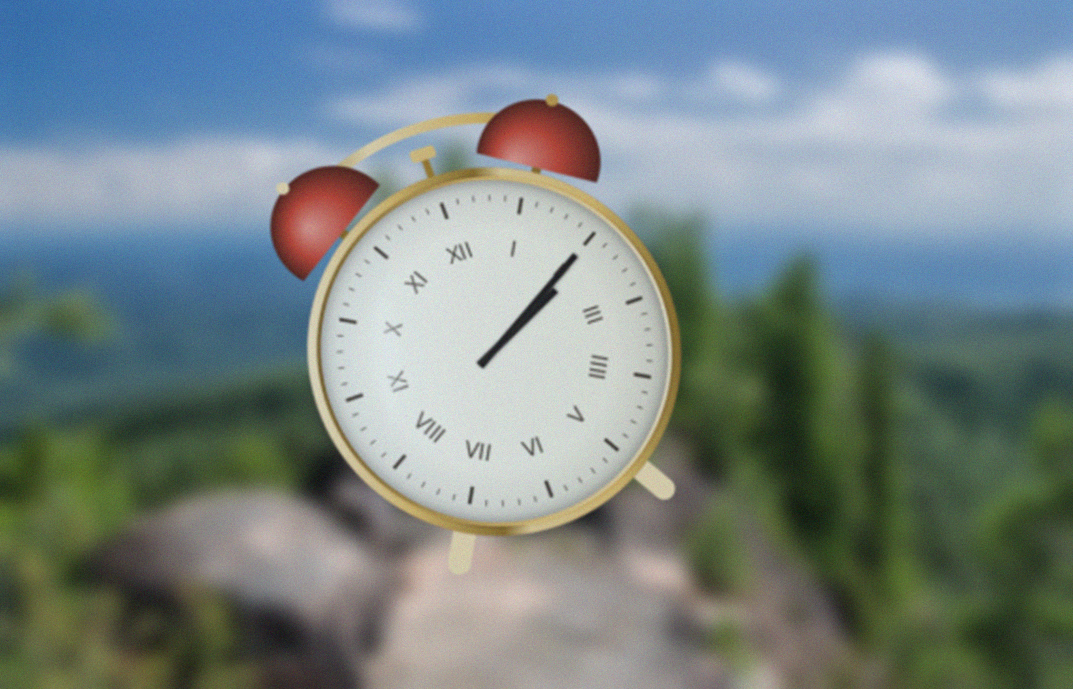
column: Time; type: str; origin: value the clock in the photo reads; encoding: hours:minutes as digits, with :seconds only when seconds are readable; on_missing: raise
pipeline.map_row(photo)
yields 2:10
